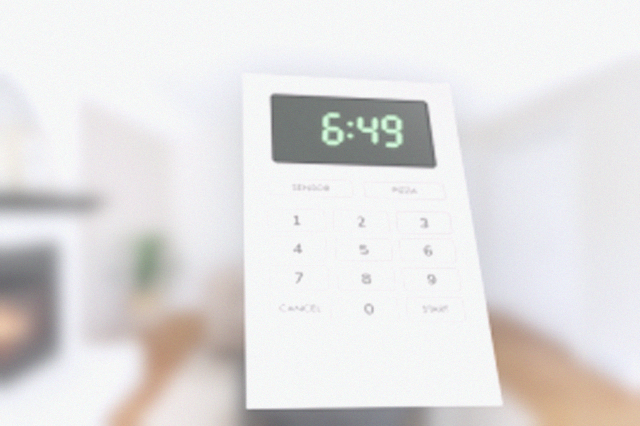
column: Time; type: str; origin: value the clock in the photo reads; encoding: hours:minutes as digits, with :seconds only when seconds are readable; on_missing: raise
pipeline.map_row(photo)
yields 6:49
